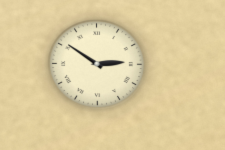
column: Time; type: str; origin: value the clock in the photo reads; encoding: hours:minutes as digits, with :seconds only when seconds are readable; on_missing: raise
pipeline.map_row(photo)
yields 2:51
